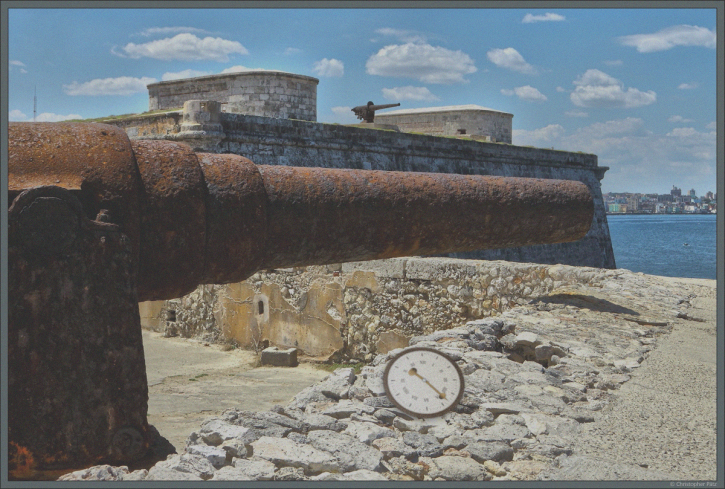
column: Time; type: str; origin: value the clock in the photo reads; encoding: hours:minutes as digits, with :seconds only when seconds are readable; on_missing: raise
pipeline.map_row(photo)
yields 10:23
